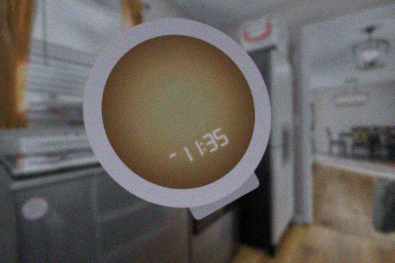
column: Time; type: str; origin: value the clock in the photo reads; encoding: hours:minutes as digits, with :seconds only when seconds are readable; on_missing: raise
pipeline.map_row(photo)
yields 11:35
